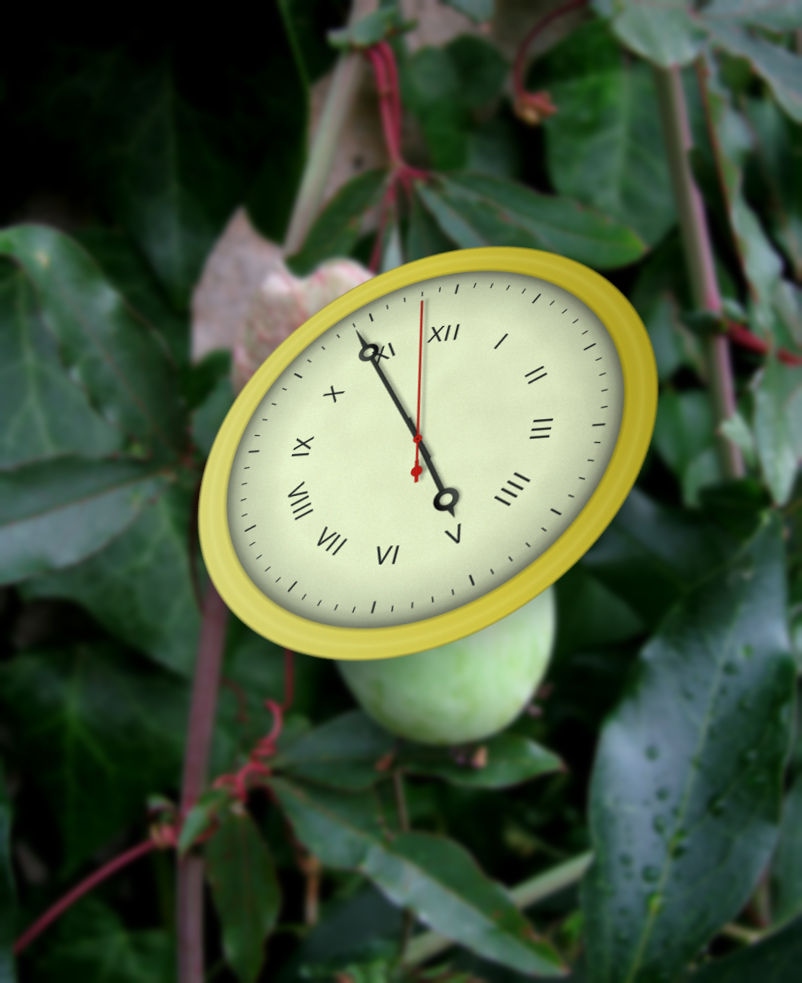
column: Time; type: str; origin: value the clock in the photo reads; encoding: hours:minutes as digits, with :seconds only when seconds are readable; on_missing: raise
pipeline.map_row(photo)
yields 4:53:58
